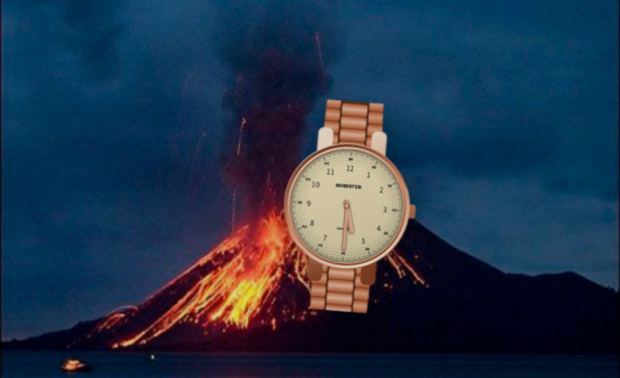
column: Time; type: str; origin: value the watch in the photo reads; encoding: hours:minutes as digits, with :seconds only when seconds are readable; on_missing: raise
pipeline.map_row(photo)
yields 5:30
